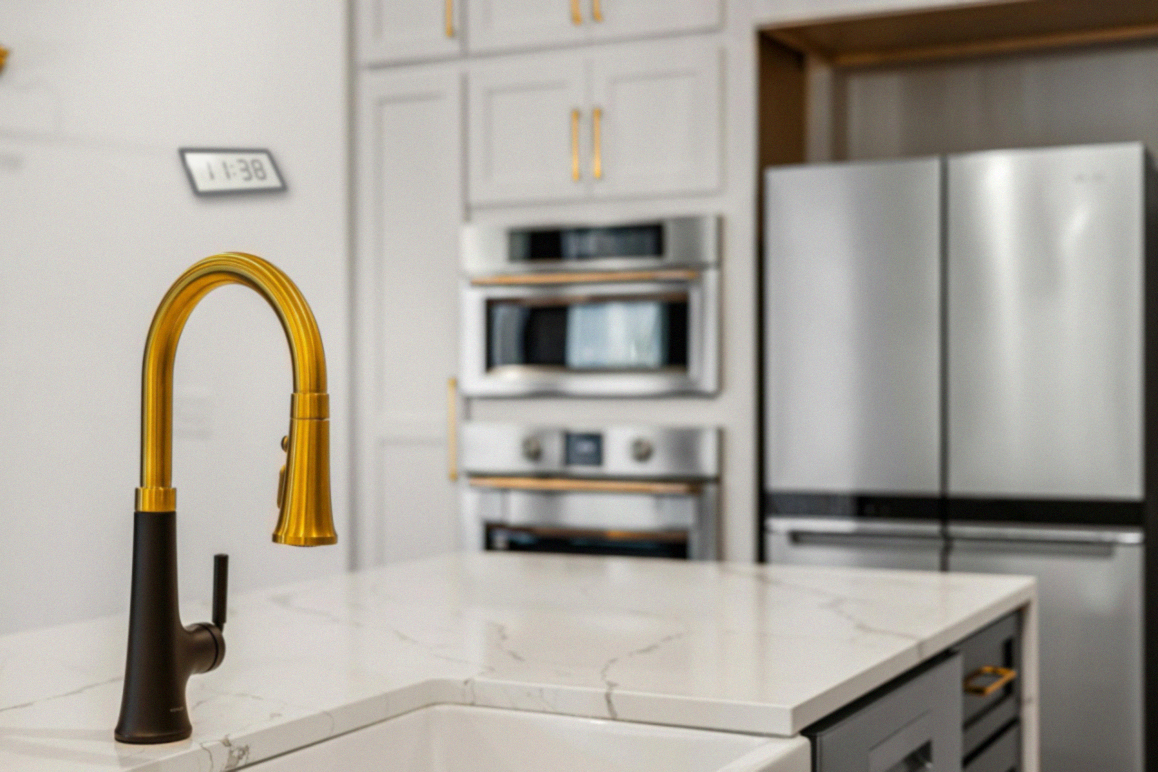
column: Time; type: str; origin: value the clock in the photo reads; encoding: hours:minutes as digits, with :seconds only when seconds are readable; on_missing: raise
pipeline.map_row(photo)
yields 11:38
